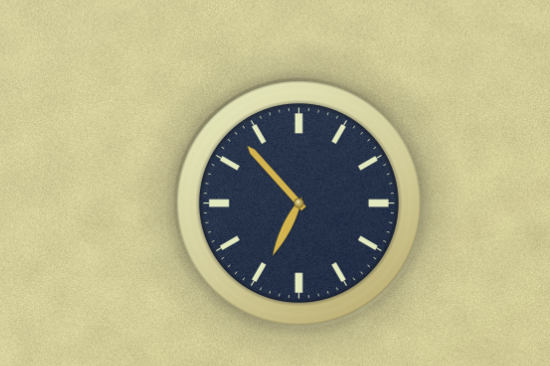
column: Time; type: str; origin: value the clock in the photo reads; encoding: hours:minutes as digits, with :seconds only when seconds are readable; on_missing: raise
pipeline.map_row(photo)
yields 6:53
